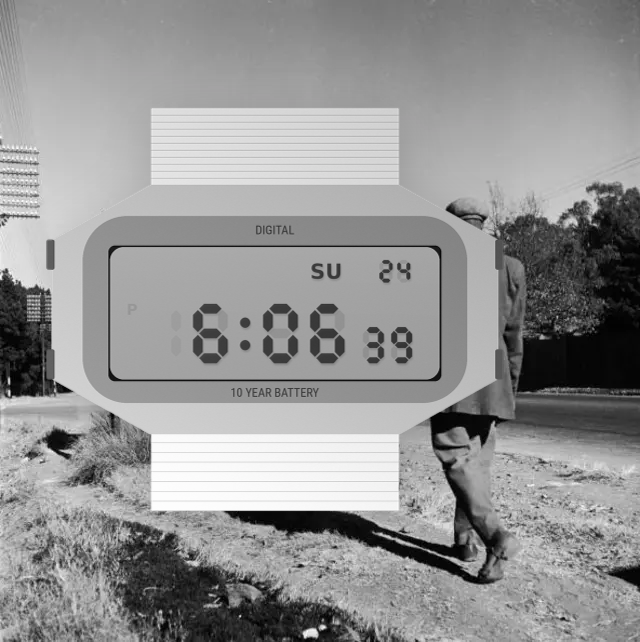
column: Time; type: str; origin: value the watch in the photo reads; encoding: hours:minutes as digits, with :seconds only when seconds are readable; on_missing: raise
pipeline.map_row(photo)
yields 6:06:39
